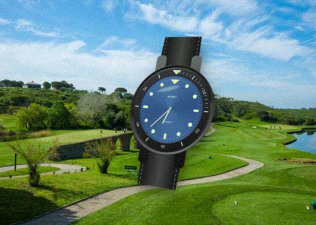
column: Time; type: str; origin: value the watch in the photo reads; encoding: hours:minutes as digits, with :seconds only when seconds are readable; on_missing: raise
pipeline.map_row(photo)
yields 6:37
